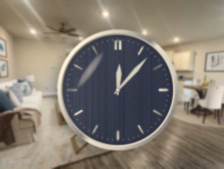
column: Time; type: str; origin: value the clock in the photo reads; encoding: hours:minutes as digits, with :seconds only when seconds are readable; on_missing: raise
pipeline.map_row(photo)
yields 12:07
